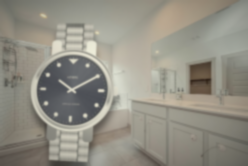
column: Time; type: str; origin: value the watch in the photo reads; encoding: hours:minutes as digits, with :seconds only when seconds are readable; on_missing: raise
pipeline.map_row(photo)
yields 10:10
